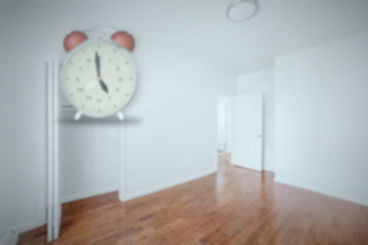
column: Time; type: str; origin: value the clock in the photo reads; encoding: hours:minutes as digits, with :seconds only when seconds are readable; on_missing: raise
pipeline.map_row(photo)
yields 4:59
